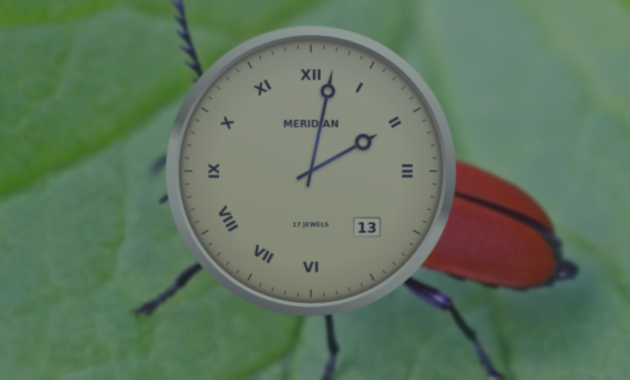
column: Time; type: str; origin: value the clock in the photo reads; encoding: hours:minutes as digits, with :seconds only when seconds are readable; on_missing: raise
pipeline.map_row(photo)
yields 2:02
